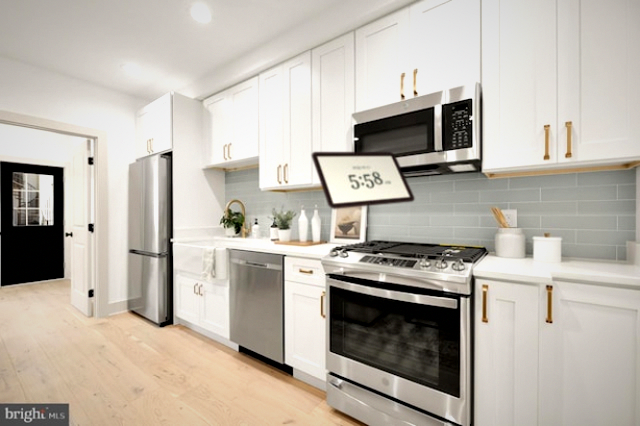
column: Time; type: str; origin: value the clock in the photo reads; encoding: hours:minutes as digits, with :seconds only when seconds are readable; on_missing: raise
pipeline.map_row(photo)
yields 5:58
